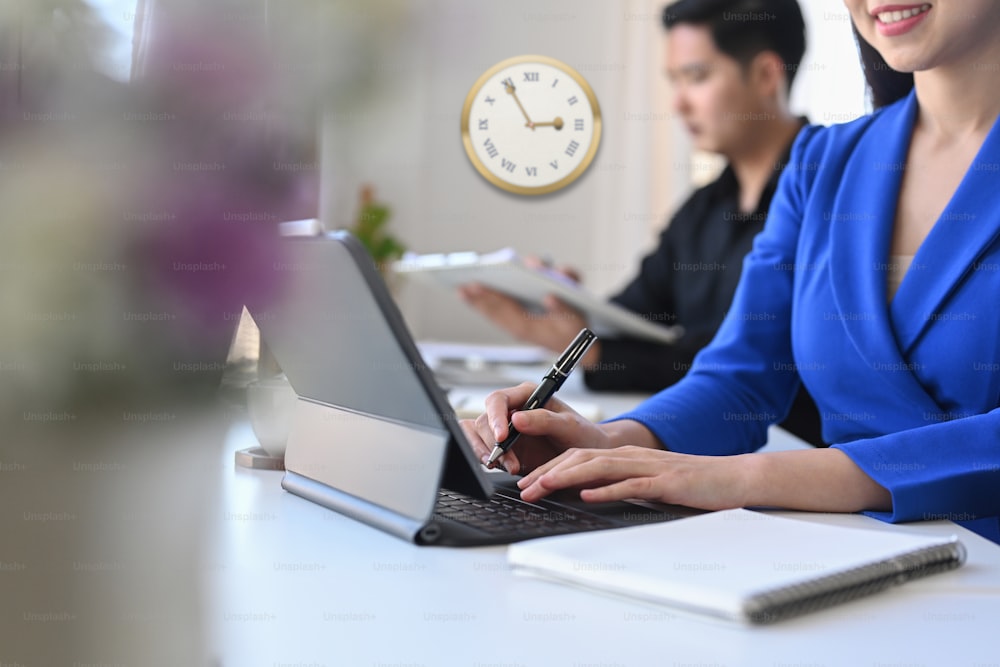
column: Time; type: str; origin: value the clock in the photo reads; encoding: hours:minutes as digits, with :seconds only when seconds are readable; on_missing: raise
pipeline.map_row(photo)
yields 2:55
